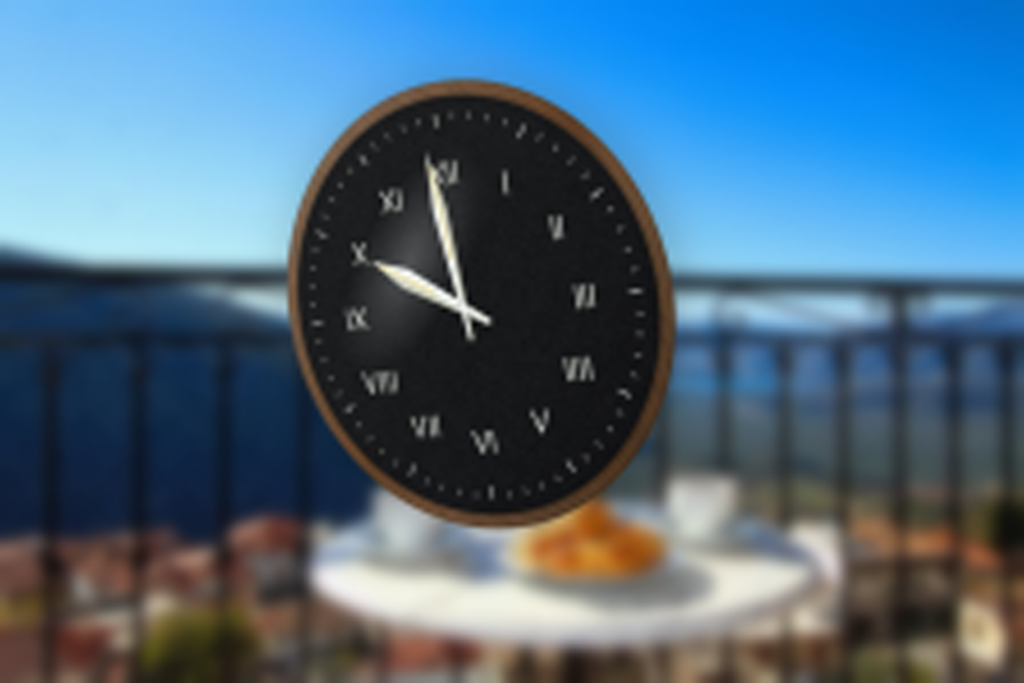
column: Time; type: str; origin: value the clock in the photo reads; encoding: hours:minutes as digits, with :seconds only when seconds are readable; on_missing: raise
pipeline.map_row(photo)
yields 9:59
